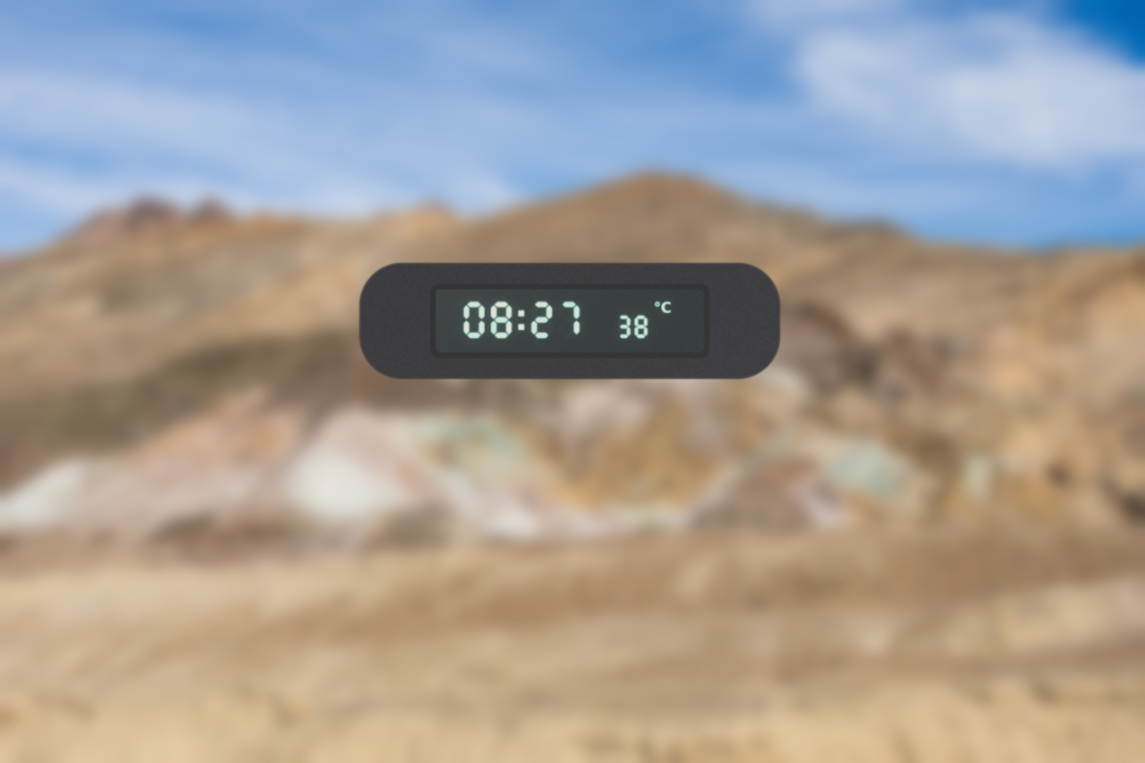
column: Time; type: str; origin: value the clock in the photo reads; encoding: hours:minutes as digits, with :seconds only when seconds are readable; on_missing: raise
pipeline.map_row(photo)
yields 8:27
